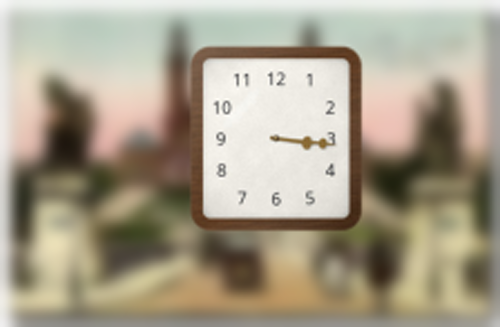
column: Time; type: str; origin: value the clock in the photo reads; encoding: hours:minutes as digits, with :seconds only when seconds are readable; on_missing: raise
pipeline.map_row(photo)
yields 3:16
